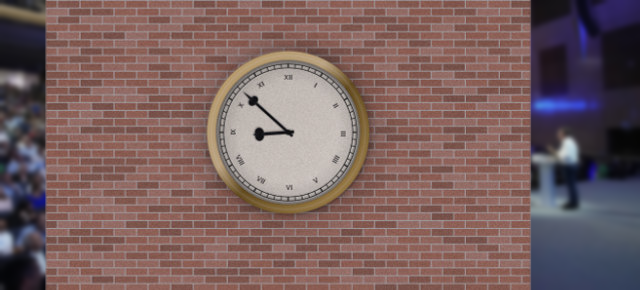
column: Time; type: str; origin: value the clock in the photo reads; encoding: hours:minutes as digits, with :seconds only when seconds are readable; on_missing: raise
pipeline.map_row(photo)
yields 8:52
